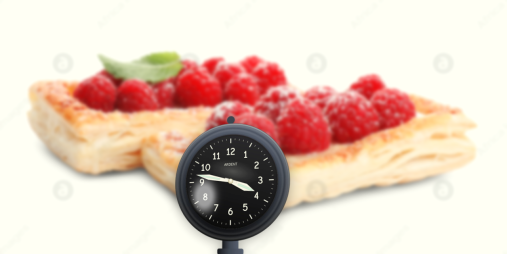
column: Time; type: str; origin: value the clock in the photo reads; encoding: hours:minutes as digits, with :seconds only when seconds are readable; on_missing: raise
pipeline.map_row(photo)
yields 3:47
